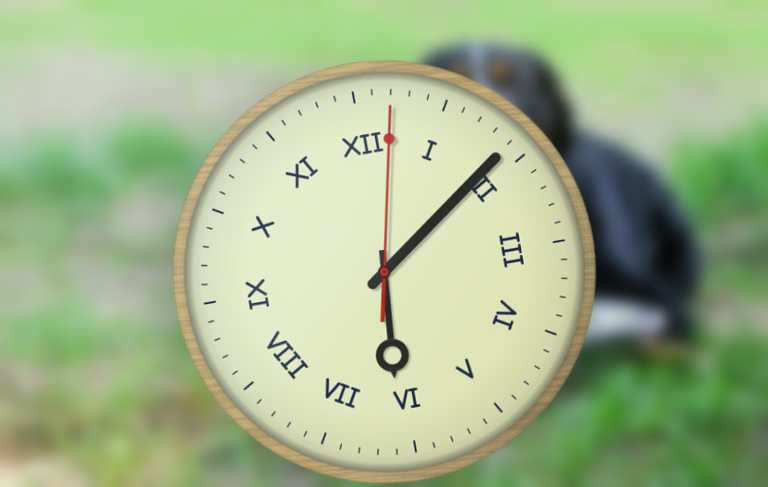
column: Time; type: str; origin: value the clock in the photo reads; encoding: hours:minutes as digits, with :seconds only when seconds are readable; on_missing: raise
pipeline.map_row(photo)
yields 6:09:02
